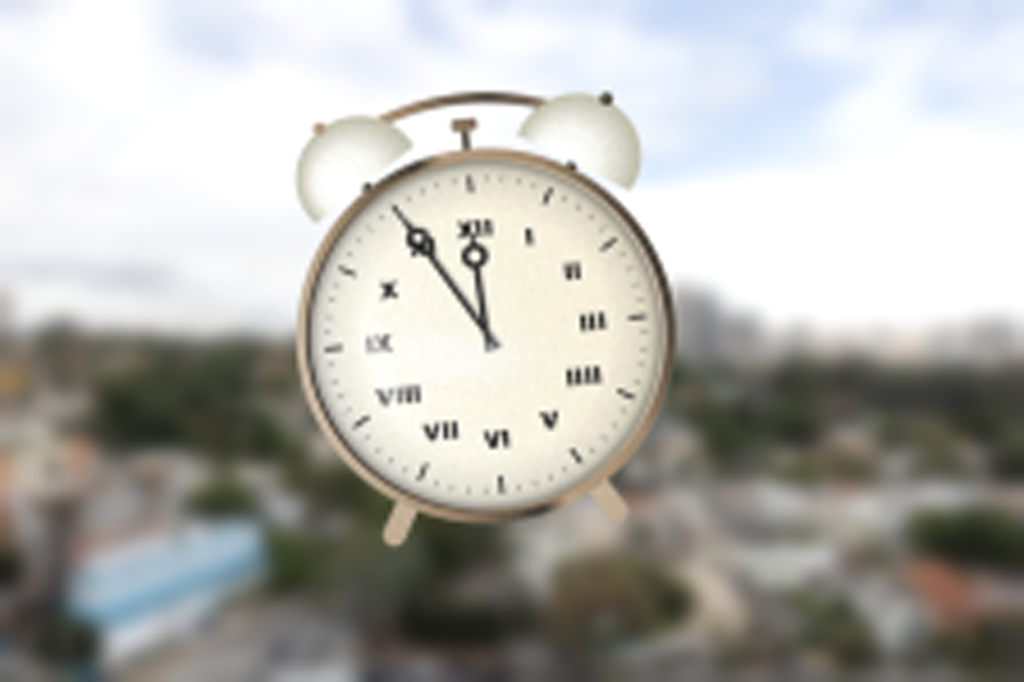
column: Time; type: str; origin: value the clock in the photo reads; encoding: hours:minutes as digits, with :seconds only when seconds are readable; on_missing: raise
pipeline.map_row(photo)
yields 11:55
